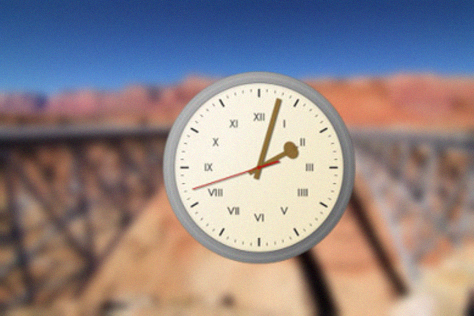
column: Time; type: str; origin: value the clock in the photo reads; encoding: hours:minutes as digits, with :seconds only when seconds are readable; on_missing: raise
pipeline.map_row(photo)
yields 2:02:42
